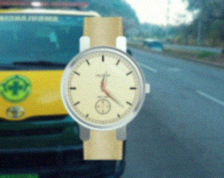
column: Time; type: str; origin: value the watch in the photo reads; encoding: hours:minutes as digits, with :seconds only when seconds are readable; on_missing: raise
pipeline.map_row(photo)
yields 12:22
